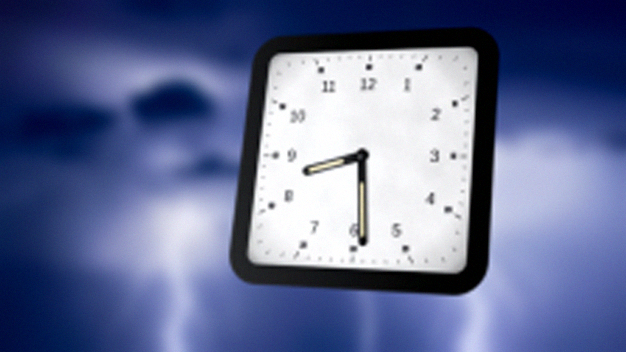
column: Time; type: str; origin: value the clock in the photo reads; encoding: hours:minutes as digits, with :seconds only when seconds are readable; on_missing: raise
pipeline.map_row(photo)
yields 8:29
